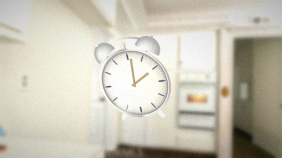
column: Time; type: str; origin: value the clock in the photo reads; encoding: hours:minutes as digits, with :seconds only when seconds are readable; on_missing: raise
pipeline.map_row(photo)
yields 2:01
